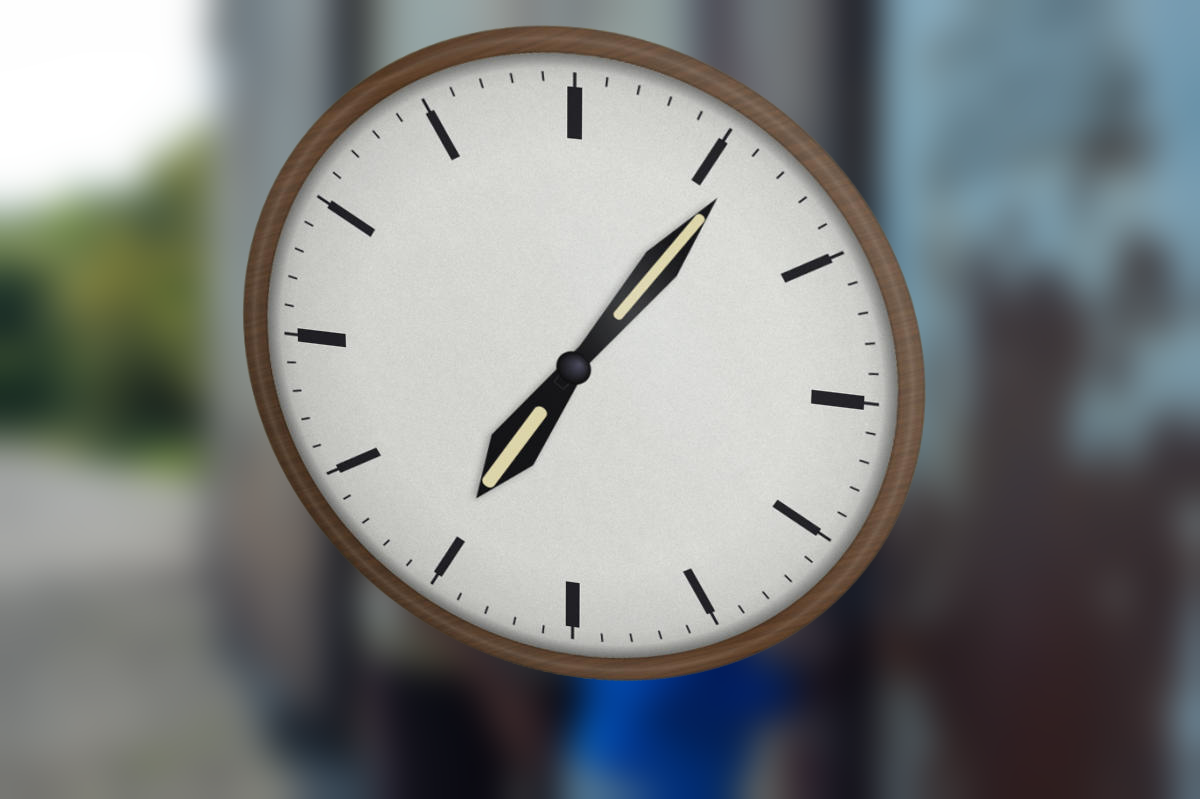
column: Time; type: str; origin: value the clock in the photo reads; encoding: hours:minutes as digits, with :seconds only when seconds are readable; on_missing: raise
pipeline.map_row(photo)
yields 7:06
